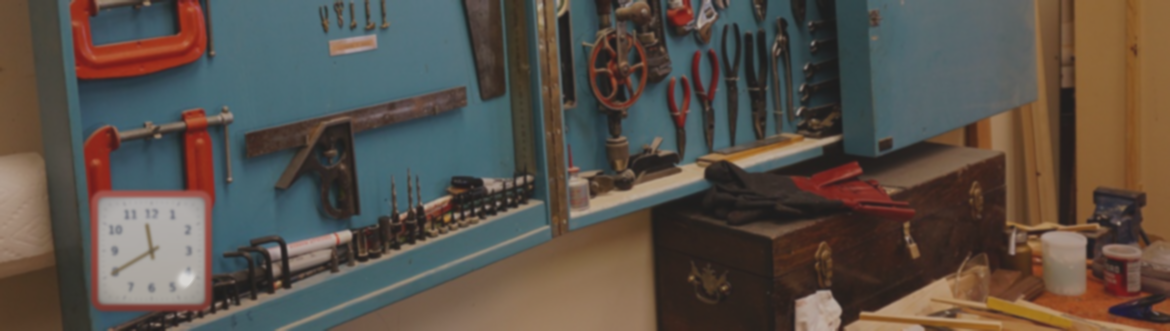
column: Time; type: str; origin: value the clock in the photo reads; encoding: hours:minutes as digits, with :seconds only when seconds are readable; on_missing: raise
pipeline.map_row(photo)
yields 11:40
